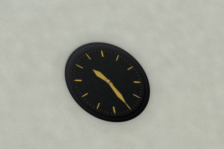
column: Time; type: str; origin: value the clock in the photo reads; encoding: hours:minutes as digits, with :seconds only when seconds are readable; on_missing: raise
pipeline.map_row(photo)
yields 10:25
